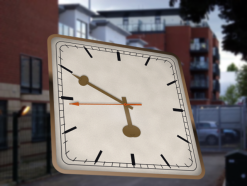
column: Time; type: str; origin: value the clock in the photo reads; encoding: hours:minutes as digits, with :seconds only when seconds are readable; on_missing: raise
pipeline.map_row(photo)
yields 5:49:44
